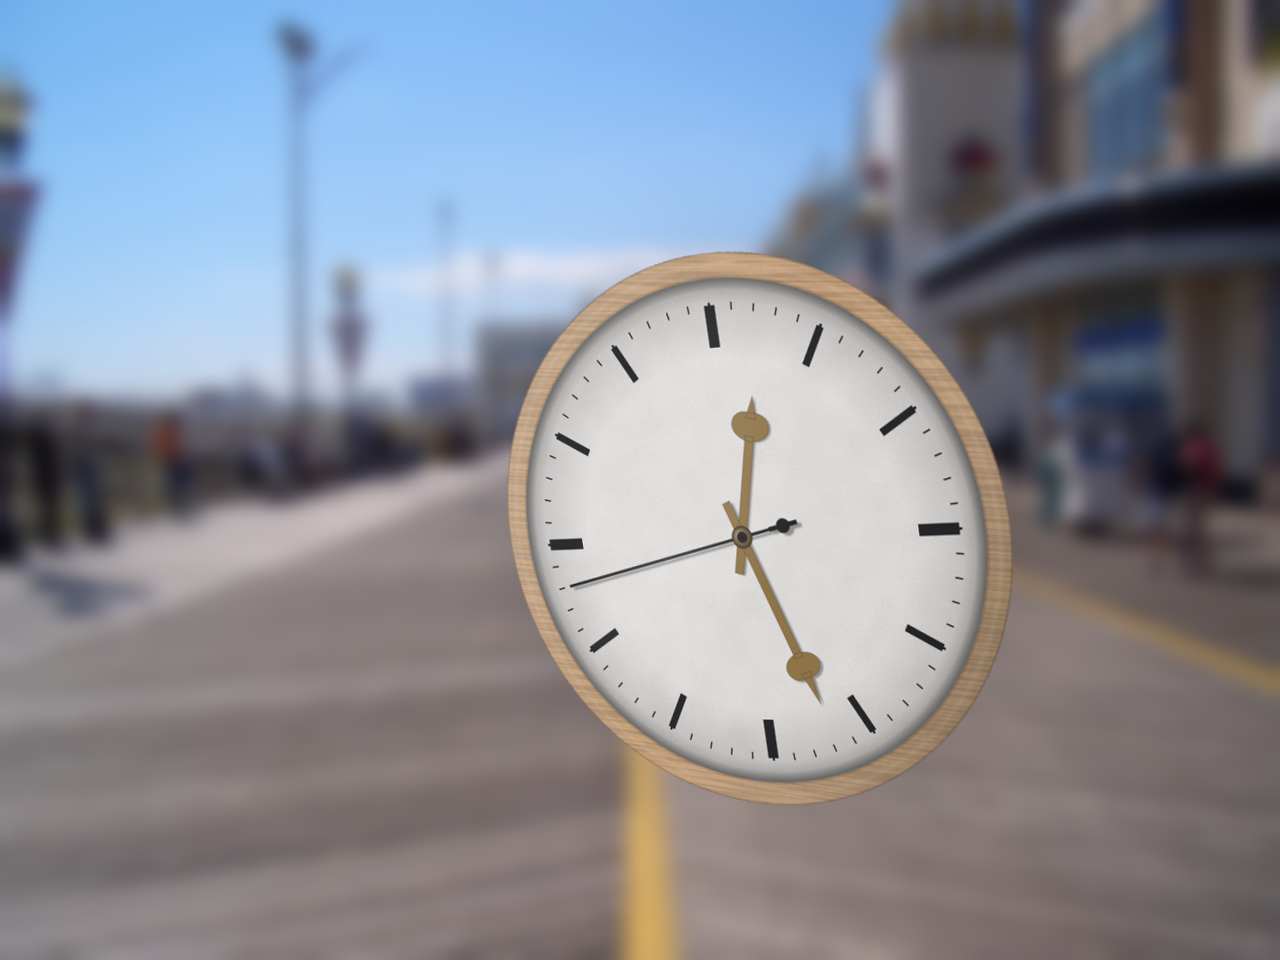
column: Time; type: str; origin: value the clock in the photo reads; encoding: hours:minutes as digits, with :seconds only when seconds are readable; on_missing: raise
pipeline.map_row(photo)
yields 12:26:43
